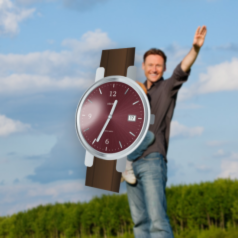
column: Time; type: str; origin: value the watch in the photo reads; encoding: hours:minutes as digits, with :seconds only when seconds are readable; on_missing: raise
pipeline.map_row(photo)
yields 12:34
